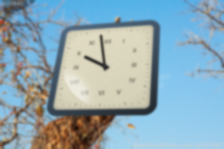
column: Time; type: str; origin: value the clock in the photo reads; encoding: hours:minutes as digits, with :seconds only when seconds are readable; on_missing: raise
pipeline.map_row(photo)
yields 9:58
